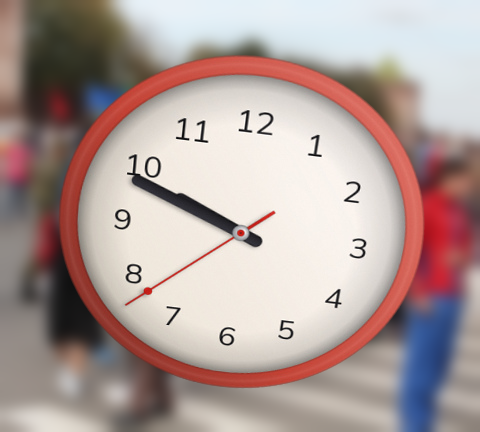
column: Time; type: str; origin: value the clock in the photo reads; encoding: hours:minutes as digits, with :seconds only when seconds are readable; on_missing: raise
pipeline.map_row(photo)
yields 9:48:38
